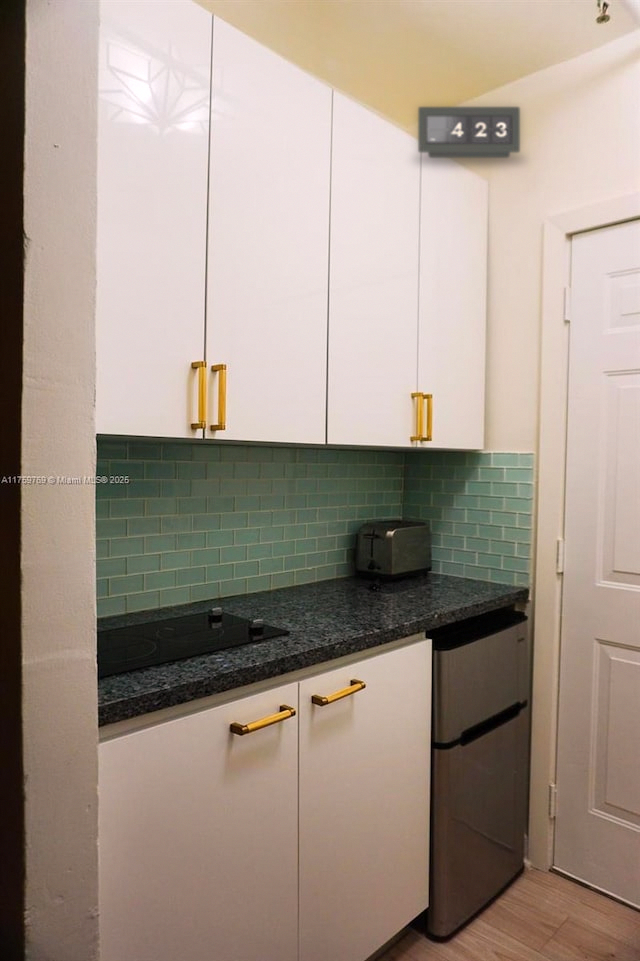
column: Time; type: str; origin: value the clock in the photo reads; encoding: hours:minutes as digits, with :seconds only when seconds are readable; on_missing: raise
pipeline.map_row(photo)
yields 4:23
